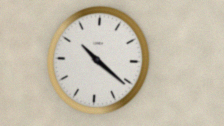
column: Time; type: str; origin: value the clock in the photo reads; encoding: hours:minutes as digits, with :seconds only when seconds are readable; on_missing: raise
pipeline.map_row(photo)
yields 10:21
